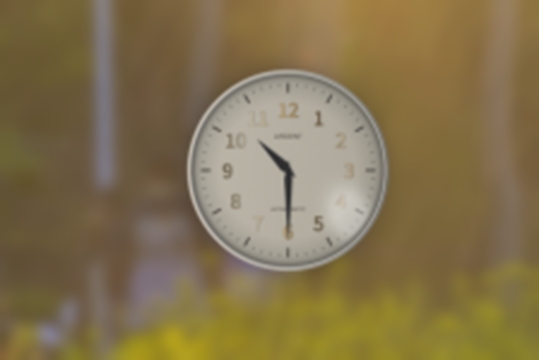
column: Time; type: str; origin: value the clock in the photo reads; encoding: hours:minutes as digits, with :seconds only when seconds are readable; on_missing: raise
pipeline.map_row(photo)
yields 10:30
